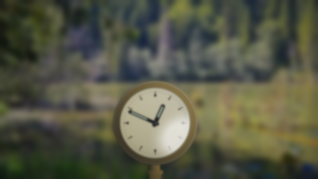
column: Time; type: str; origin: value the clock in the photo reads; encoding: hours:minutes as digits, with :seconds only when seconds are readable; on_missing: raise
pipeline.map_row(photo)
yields 12:49
